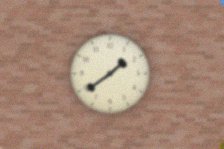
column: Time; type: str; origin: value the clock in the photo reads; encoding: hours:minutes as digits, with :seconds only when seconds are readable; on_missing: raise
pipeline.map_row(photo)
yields 1:39
